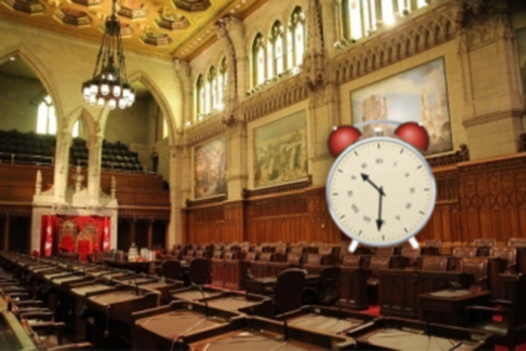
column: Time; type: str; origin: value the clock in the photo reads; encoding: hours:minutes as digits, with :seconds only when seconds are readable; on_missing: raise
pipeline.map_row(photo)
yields 10:31
